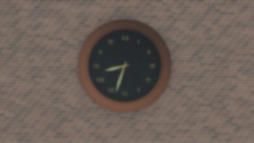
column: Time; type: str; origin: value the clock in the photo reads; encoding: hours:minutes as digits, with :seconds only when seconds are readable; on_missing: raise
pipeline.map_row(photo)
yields 8:33
